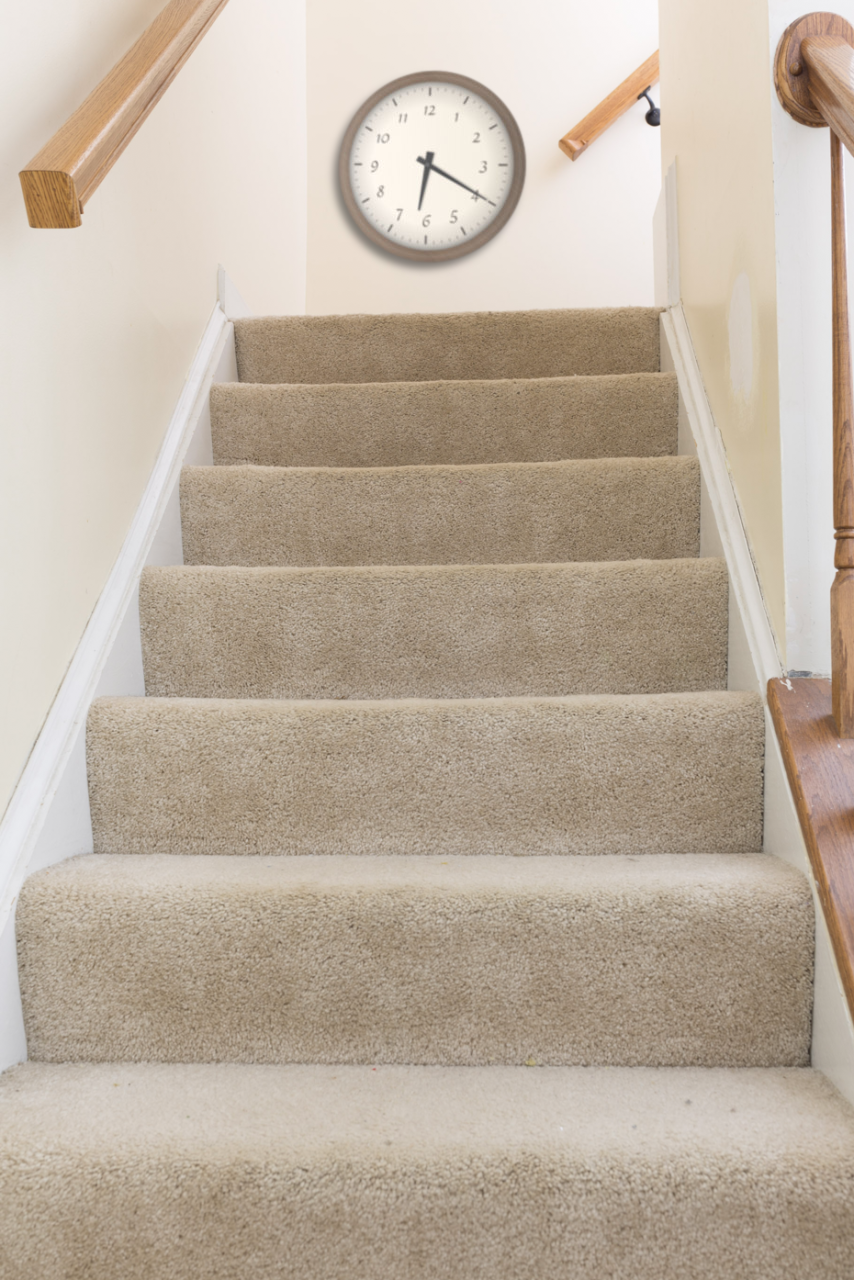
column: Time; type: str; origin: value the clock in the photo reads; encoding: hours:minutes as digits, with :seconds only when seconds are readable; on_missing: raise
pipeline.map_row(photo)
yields 6:20
